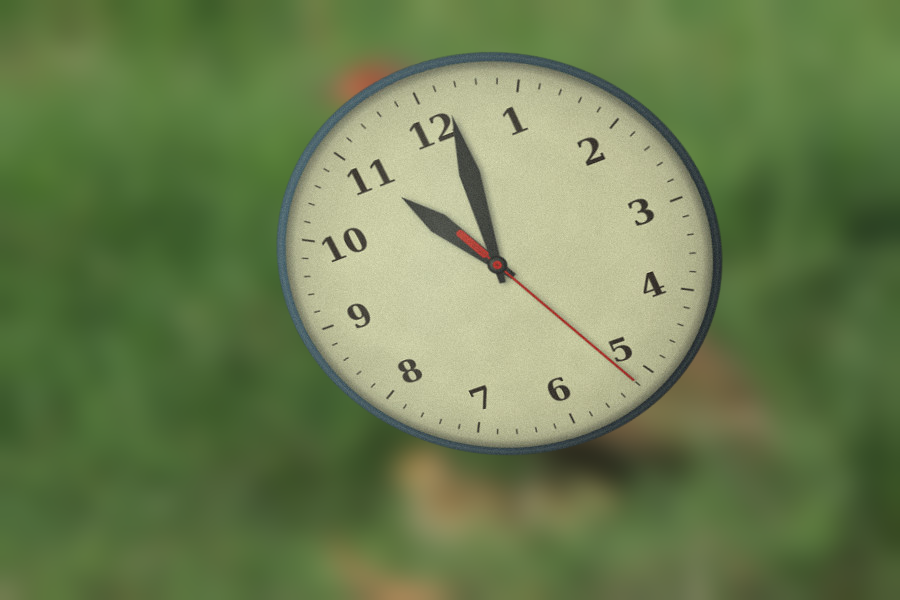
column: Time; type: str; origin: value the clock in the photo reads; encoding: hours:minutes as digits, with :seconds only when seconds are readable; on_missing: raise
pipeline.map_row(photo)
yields 11:01:26
